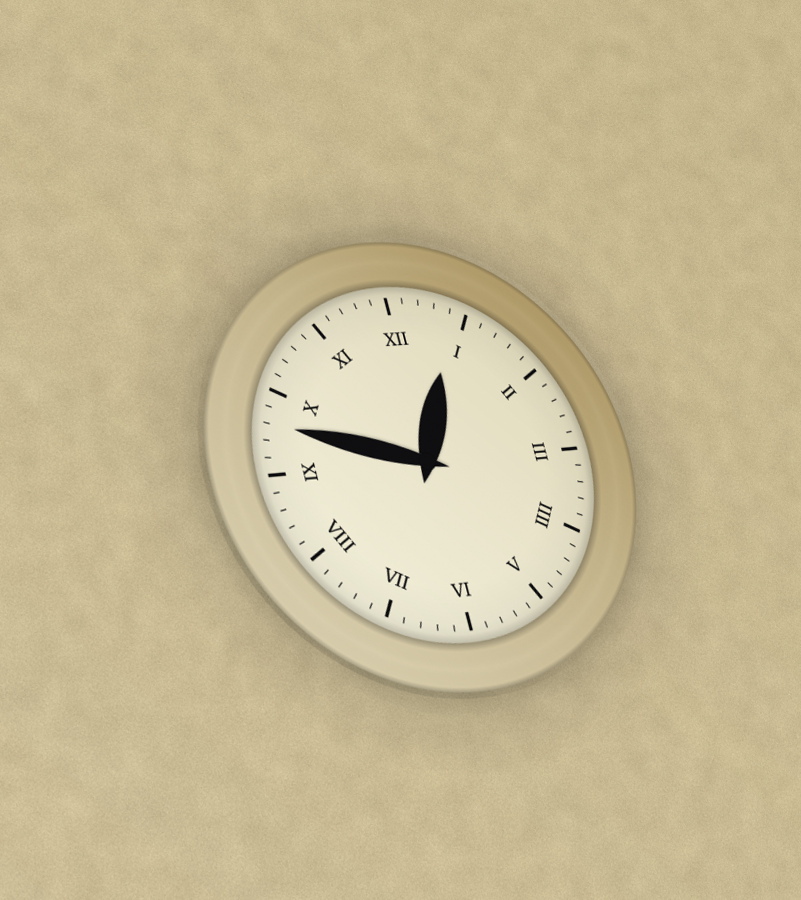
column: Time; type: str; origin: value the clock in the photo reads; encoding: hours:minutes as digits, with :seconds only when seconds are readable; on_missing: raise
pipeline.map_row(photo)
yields 12:48
